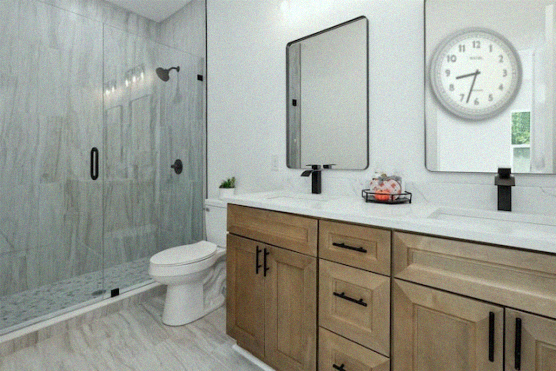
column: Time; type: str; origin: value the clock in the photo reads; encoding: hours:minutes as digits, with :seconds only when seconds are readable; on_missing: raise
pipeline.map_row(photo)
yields 8:33
